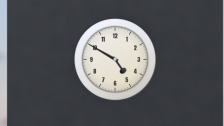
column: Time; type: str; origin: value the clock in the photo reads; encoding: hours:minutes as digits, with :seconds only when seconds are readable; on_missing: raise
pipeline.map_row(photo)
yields 4:50
